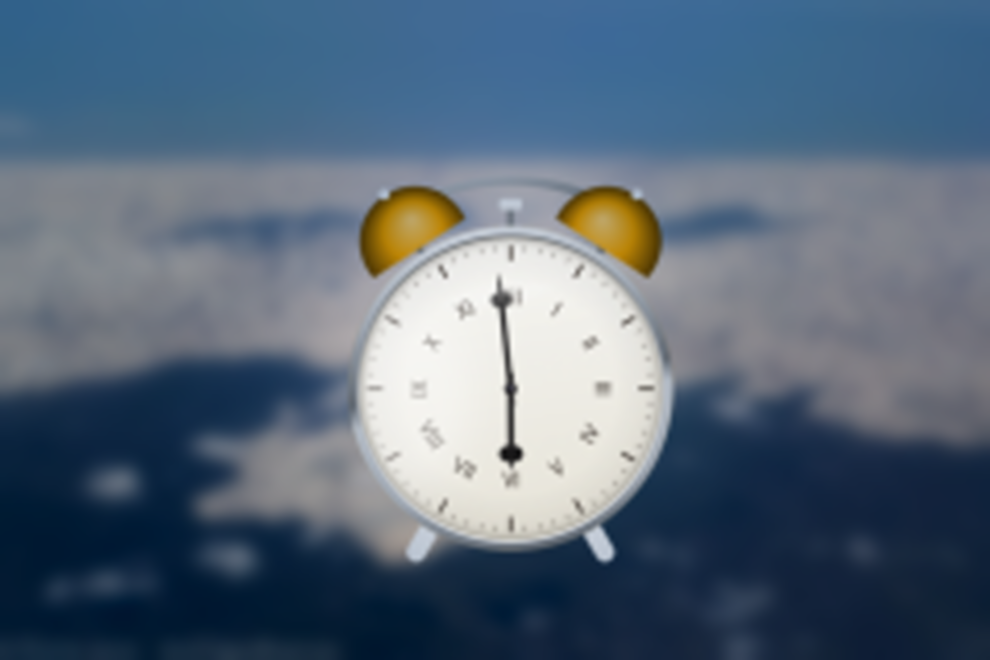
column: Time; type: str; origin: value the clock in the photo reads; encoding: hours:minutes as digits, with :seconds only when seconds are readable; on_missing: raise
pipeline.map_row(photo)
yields 5:59
